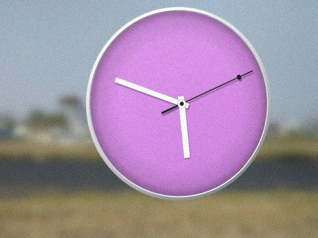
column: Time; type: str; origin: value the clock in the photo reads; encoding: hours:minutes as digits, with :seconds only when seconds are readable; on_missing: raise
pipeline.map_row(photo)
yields 5:48:11
